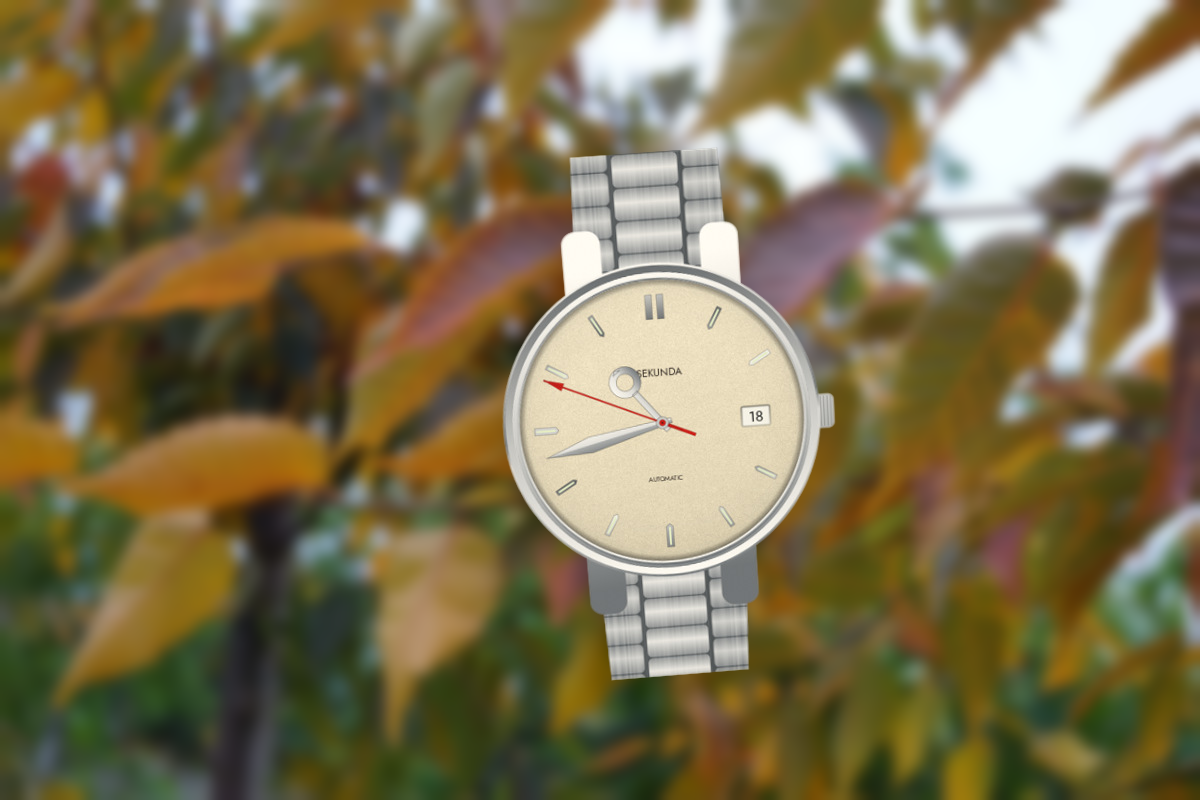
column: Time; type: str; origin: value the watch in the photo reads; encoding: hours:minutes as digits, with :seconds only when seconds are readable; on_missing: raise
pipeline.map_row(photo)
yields 10:42:49
